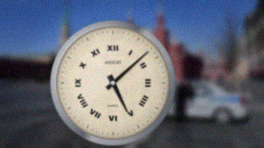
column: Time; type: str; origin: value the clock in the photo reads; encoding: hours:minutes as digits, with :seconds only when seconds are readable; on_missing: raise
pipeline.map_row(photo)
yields 5:08
